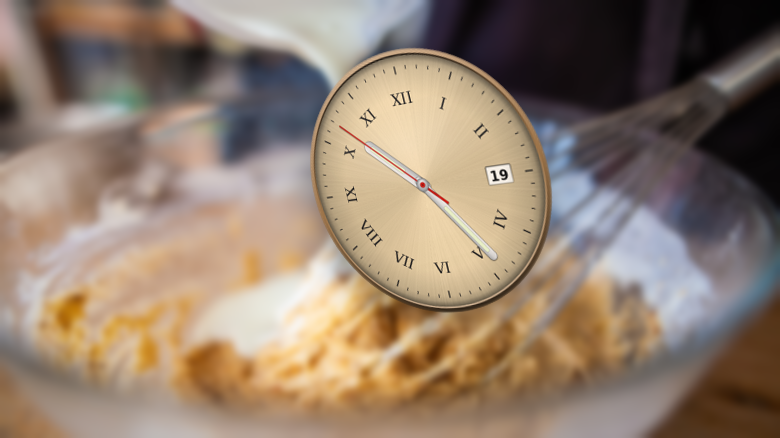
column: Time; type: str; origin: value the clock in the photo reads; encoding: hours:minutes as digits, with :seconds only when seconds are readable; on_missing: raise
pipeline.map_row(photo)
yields 10:23:52
